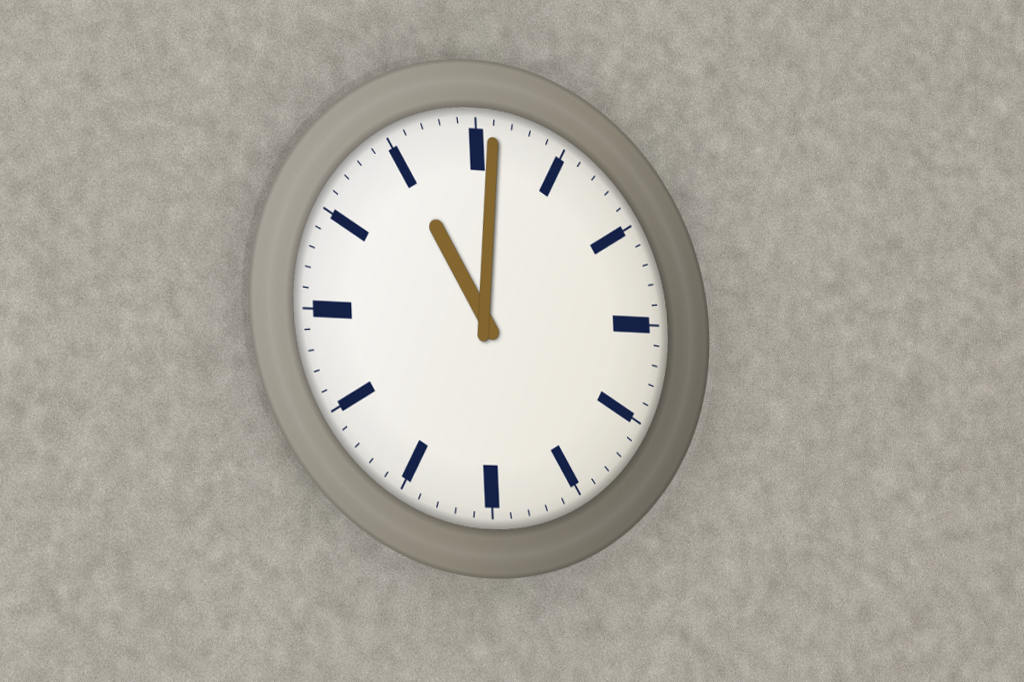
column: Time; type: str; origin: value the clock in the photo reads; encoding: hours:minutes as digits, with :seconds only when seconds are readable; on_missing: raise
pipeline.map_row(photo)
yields 11:01
